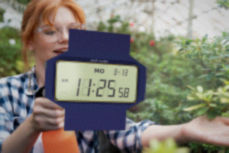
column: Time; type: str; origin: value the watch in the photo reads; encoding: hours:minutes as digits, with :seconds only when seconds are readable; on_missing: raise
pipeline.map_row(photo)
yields 11:25:58
